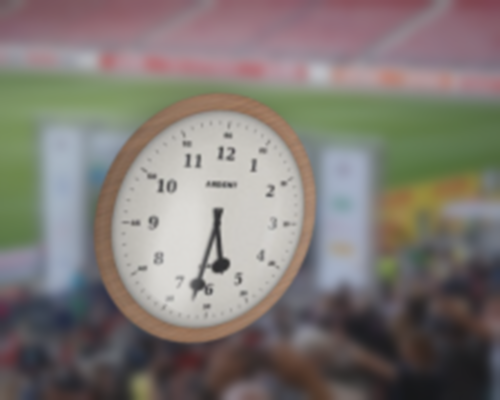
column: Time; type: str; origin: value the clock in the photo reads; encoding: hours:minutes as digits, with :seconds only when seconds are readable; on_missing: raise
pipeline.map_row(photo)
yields 5:32
